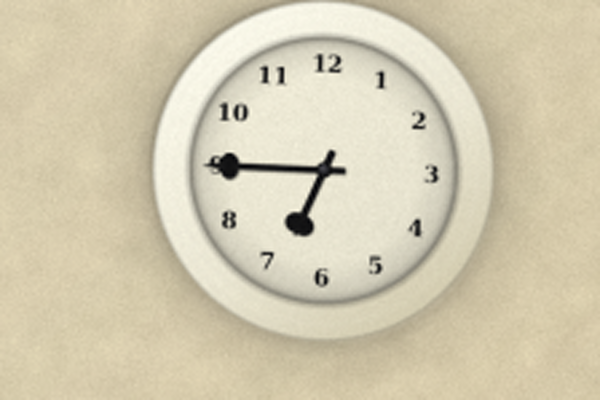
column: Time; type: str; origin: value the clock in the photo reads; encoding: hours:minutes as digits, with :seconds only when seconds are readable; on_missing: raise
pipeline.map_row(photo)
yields 6:45
